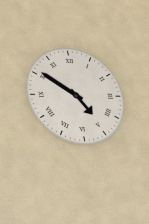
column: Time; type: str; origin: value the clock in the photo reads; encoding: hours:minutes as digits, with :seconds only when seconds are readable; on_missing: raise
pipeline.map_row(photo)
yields 4:51
